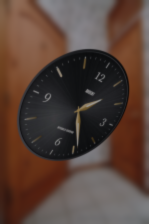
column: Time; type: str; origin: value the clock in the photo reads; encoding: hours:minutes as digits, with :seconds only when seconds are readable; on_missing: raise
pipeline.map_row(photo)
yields 1:24
